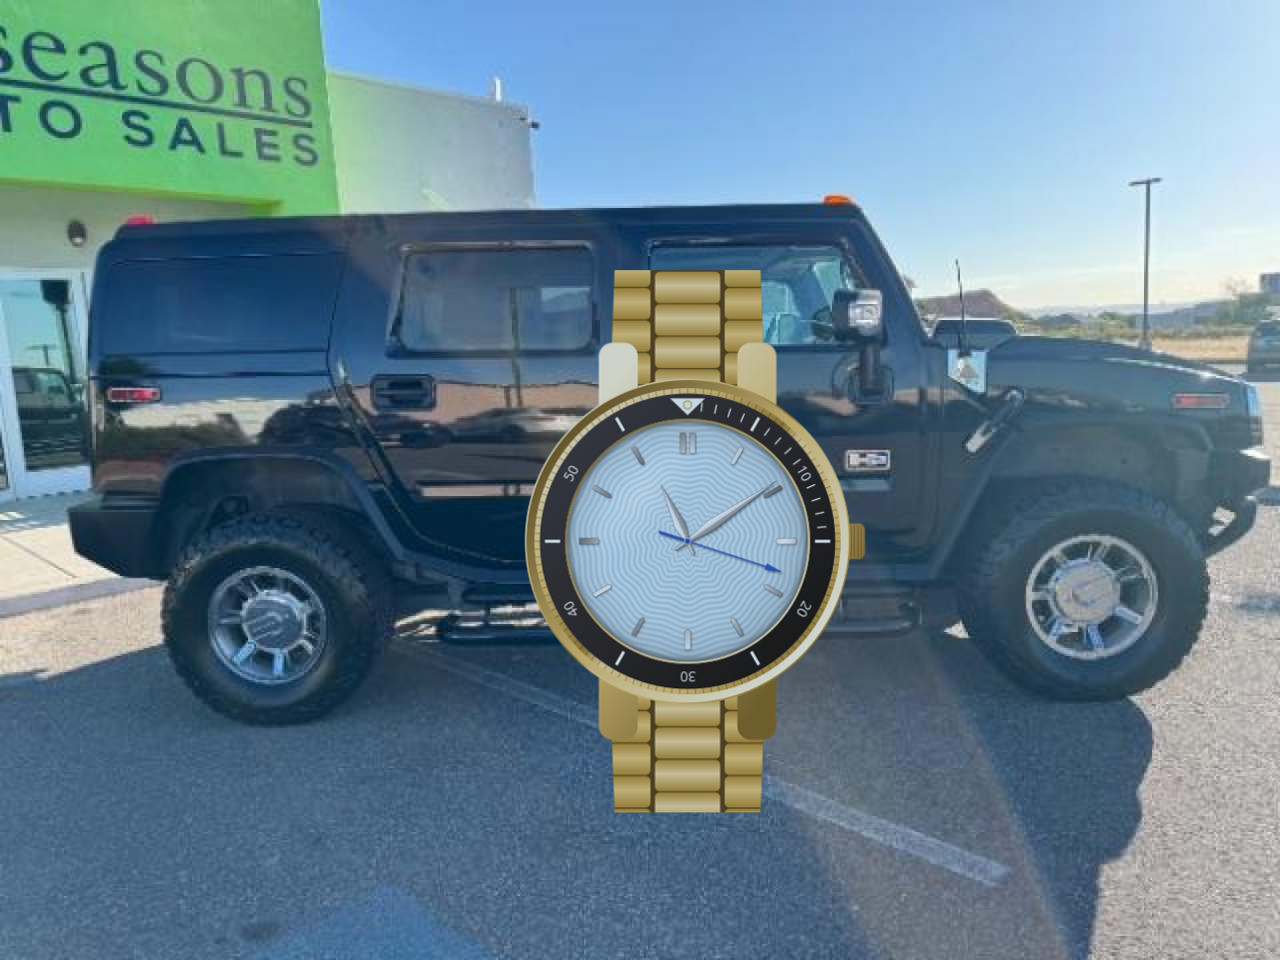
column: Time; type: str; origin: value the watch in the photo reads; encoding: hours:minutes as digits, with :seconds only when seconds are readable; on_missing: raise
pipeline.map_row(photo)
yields 11:09:18
